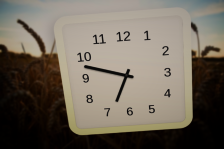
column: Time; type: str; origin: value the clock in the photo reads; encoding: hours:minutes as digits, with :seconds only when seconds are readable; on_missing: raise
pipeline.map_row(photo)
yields 6:48
